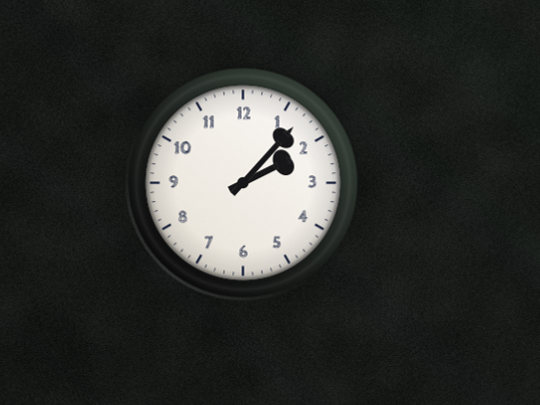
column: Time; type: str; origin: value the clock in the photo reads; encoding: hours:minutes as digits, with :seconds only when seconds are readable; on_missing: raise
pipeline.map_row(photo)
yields 2:07
